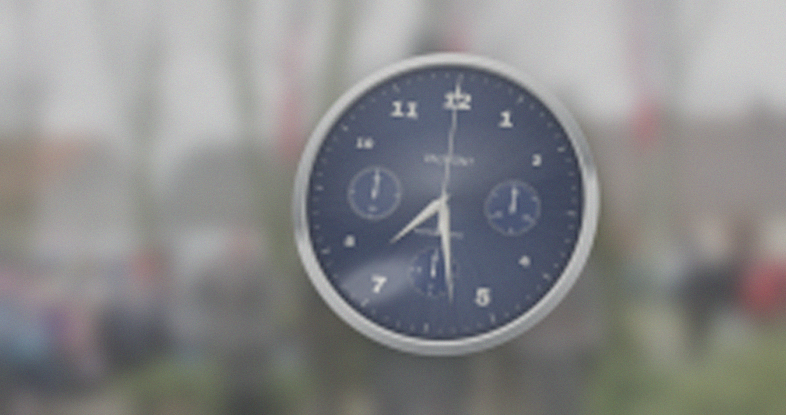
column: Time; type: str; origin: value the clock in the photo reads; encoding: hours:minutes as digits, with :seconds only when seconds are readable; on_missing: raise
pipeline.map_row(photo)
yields 7:28
